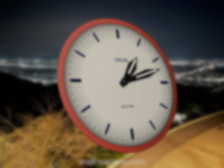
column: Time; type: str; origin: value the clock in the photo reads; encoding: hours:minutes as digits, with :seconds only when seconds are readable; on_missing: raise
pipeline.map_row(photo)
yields 1:12
